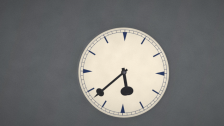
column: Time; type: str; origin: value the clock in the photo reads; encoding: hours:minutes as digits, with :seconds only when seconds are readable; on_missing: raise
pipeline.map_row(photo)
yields 5:38
